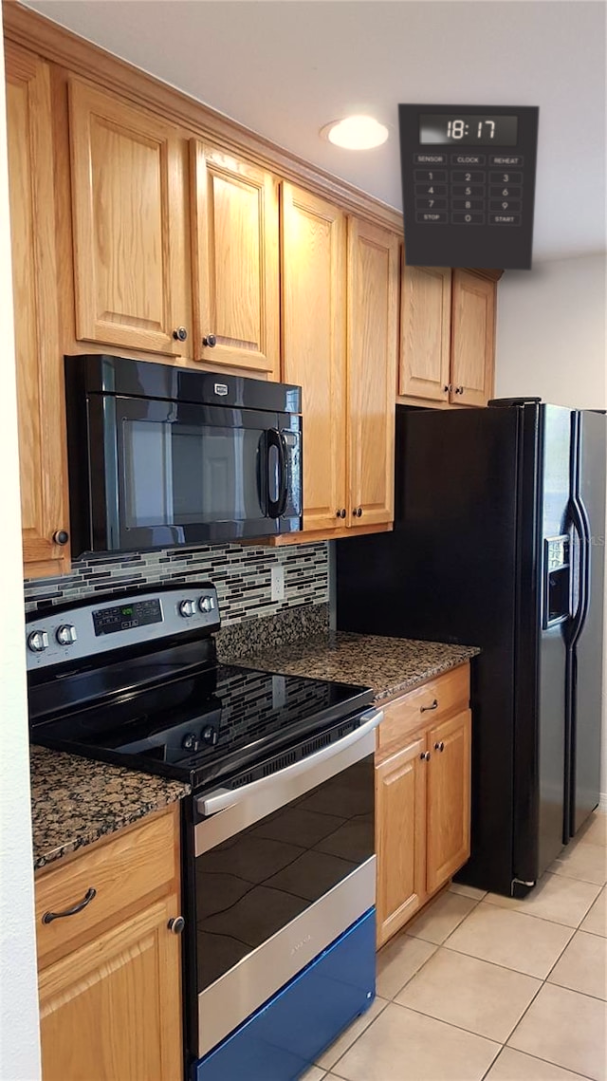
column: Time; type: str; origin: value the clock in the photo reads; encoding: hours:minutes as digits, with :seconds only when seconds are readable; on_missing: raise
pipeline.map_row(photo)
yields 18:17
